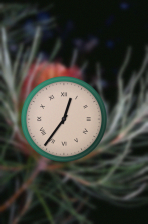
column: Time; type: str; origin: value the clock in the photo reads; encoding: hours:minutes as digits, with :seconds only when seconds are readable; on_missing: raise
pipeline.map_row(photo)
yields 12:36
